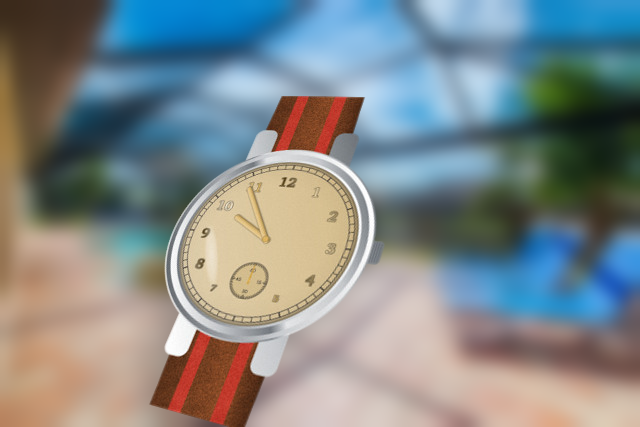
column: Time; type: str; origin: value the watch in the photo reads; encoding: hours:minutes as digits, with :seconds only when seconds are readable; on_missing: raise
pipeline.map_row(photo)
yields 9:54
